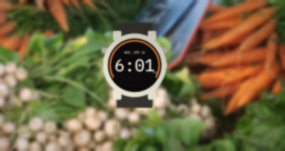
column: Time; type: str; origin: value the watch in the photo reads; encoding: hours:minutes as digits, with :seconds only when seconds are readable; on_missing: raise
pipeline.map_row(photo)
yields 6:01
